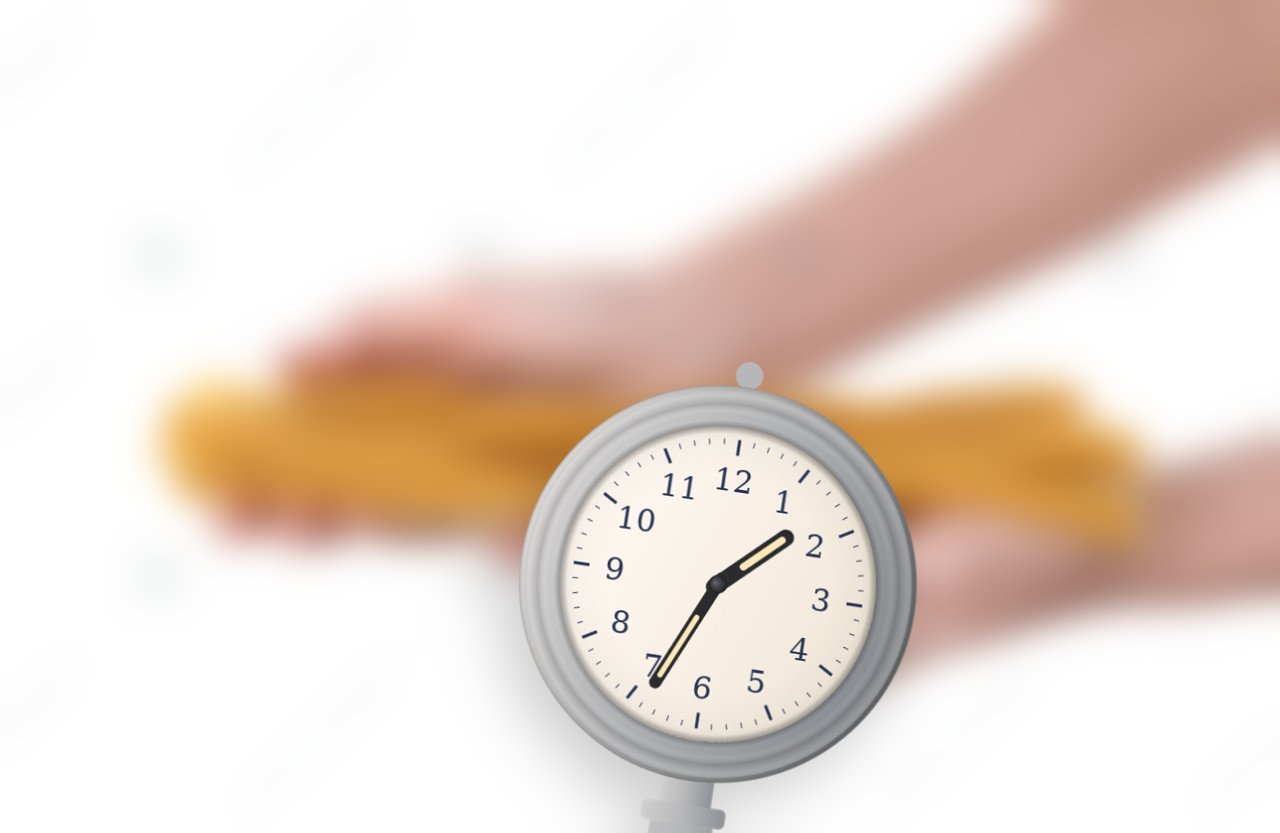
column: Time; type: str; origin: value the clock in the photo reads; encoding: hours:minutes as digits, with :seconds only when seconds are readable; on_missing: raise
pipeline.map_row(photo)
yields 1:34
